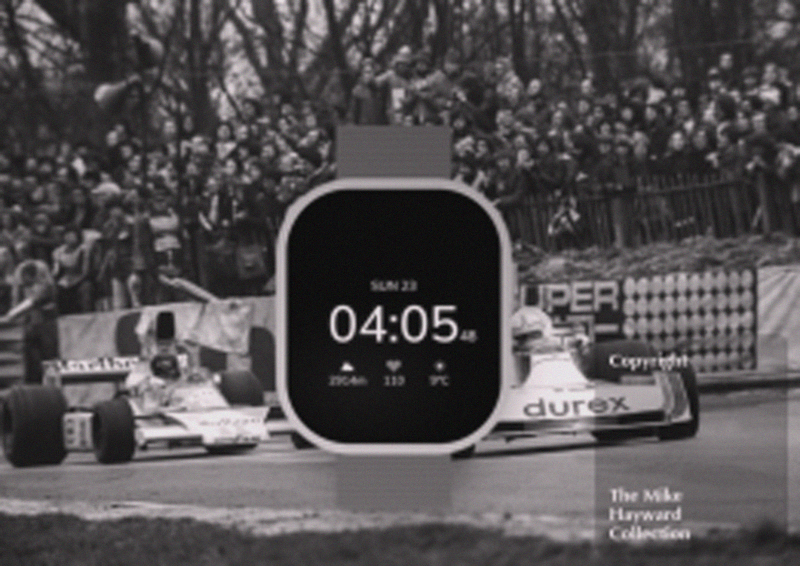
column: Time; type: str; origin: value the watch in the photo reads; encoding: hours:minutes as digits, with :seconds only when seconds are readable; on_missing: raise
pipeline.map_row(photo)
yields 4:05
